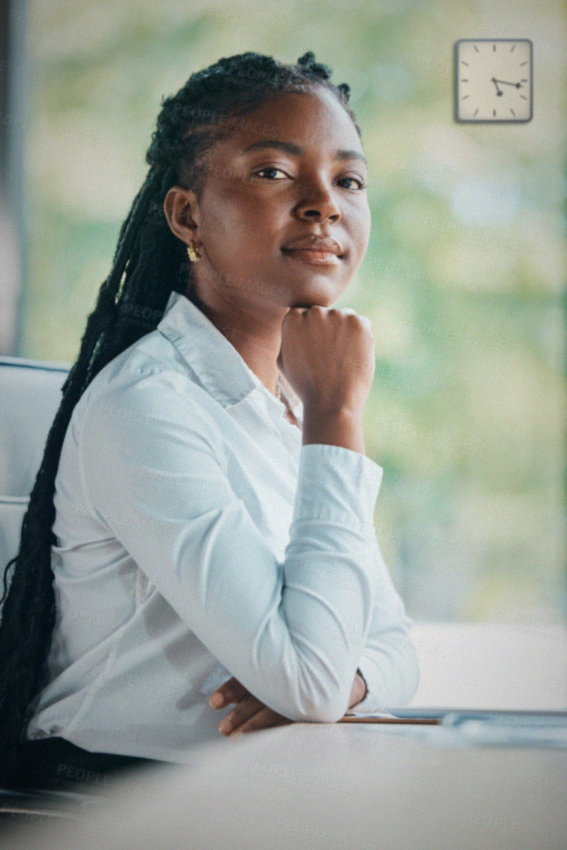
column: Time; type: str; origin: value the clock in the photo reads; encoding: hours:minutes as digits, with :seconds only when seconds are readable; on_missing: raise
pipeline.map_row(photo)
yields 5:17
